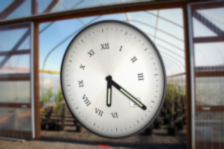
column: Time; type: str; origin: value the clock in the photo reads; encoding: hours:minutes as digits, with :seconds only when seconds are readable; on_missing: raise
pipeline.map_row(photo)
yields 6:22
